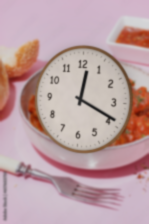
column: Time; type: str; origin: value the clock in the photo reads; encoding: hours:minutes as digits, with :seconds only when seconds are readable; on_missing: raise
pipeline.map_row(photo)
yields 12:19
